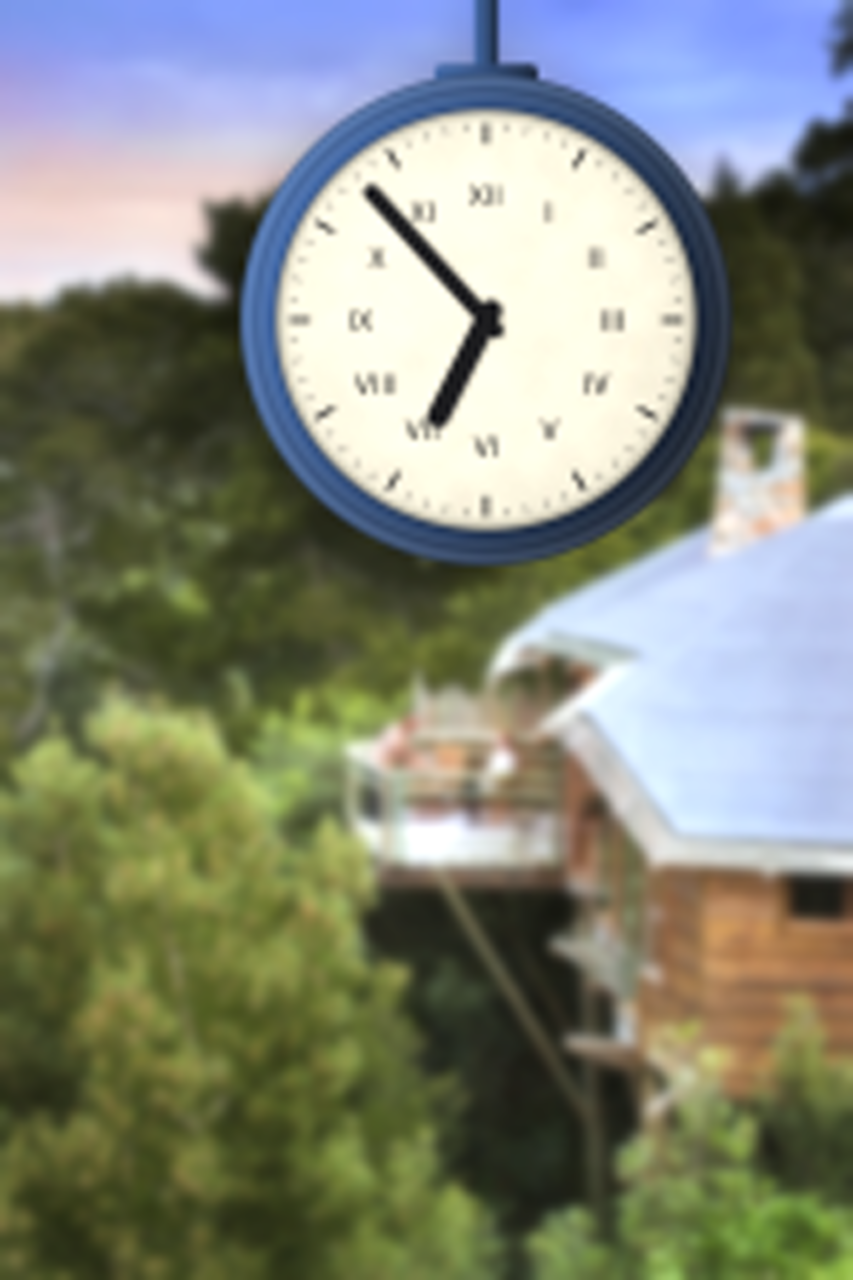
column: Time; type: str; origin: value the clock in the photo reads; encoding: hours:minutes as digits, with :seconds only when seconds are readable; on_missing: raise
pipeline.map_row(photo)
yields 6:53
